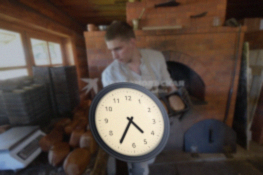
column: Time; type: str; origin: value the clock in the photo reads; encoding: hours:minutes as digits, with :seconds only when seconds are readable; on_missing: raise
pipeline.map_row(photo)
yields 4:35
